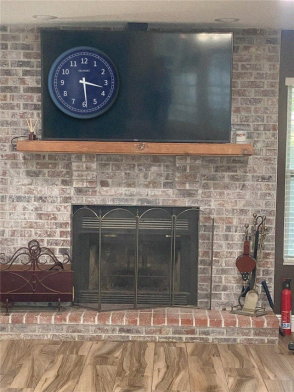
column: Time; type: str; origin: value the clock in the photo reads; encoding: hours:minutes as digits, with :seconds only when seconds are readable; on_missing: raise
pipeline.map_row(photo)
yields 3:29
